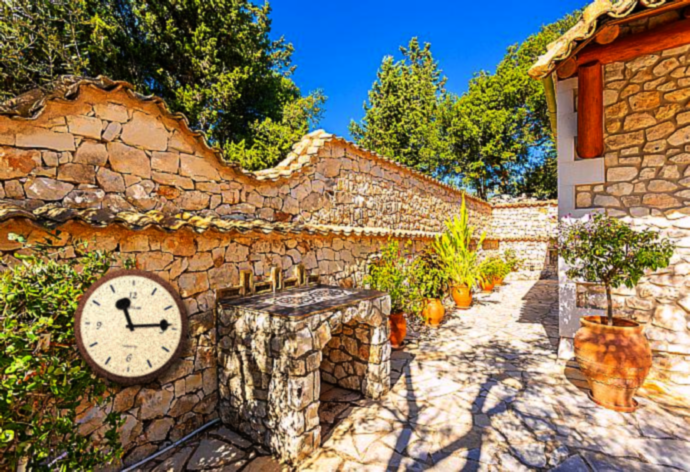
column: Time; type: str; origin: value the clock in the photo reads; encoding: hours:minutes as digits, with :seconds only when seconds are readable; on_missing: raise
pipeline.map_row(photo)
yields 11:14
